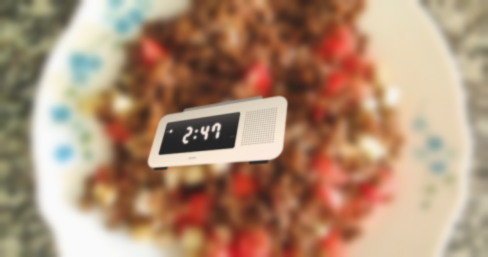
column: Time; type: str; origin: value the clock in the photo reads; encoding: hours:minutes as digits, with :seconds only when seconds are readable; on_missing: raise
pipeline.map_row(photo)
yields 2:47
